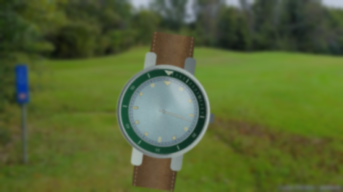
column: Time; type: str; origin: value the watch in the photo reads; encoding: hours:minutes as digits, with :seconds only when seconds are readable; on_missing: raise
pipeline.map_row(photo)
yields 3:17
